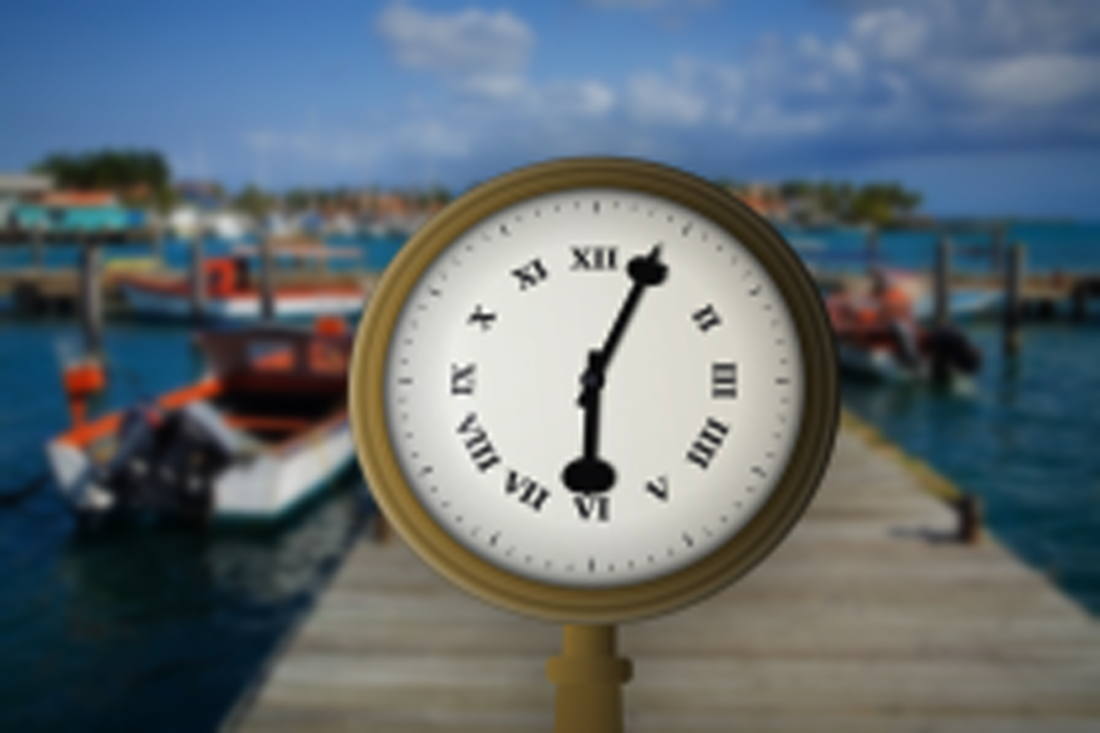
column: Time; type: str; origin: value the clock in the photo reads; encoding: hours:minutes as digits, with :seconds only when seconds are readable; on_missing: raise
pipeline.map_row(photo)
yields 6:04
